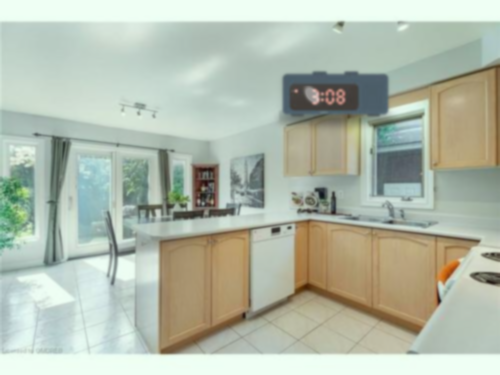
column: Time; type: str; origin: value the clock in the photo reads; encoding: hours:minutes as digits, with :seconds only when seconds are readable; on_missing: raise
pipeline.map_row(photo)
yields 3:08
